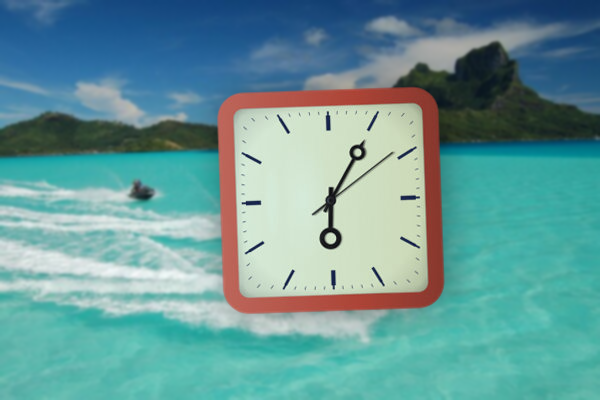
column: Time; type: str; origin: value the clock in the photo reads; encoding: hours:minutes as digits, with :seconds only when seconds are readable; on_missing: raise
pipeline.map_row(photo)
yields 6:05:09
